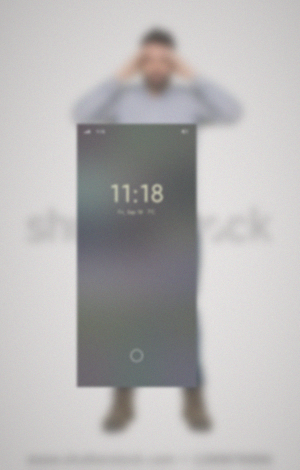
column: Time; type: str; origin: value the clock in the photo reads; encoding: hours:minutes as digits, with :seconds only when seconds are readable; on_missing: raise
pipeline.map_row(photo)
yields 11:18
